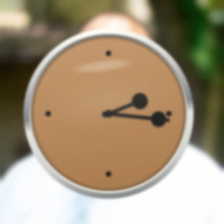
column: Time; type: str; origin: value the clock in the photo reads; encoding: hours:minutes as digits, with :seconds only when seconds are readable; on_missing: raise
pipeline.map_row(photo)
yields 2:16
